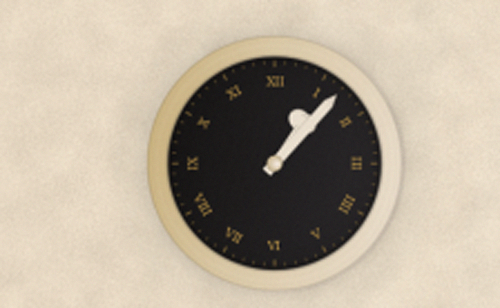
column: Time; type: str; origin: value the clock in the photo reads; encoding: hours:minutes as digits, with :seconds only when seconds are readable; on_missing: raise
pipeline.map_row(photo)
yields 1:07
